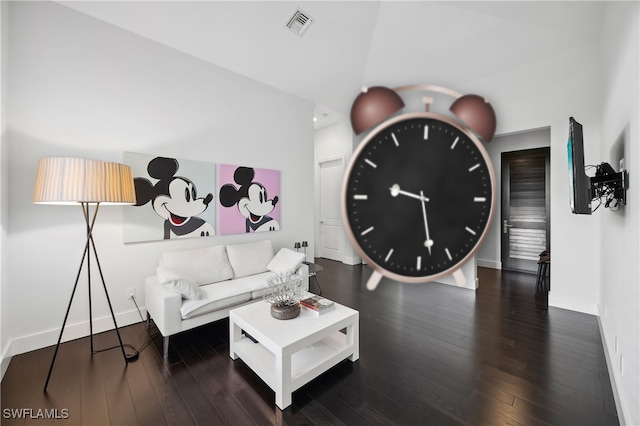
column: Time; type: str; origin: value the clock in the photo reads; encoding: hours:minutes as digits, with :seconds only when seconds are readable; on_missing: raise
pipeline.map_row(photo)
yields 9:28
